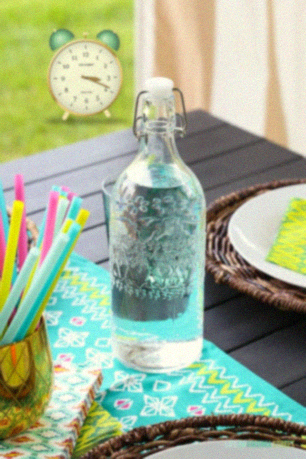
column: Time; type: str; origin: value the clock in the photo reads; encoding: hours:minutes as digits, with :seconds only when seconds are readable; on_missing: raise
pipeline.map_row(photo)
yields 3:19
